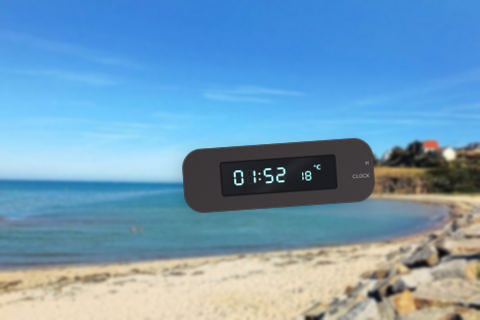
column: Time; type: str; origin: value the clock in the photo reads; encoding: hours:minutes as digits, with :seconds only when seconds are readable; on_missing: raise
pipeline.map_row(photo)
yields 1:52
